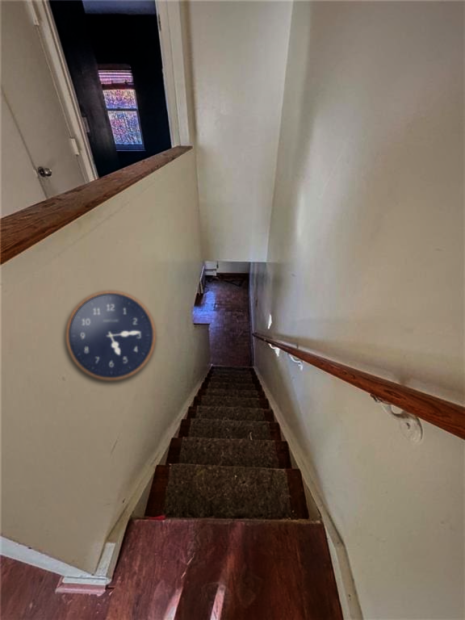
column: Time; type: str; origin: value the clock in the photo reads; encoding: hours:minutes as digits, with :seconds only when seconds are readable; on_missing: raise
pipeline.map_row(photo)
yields 5:14
